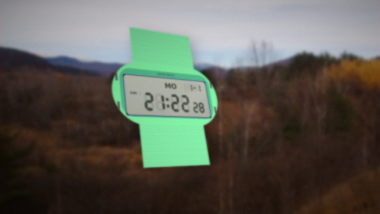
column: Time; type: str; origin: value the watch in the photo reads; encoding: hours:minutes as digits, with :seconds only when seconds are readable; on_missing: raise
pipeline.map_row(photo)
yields 21:22:28
